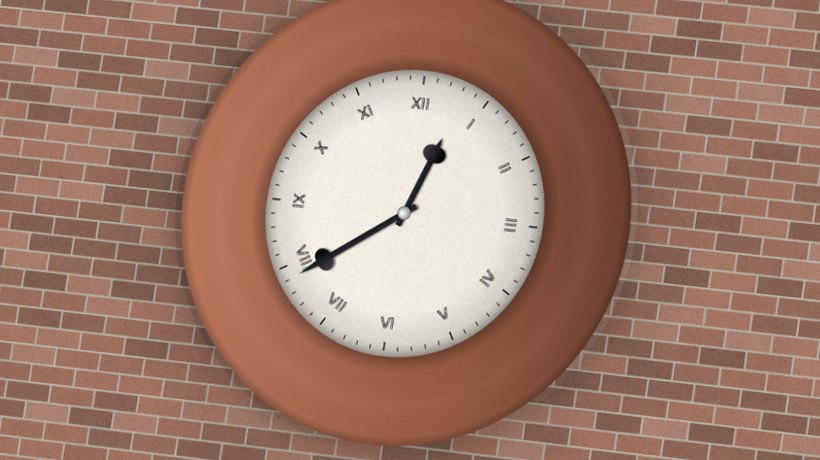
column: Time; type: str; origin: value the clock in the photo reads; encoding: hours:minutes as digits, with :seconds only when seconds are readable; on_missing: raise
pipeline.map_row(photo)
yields 12:39
